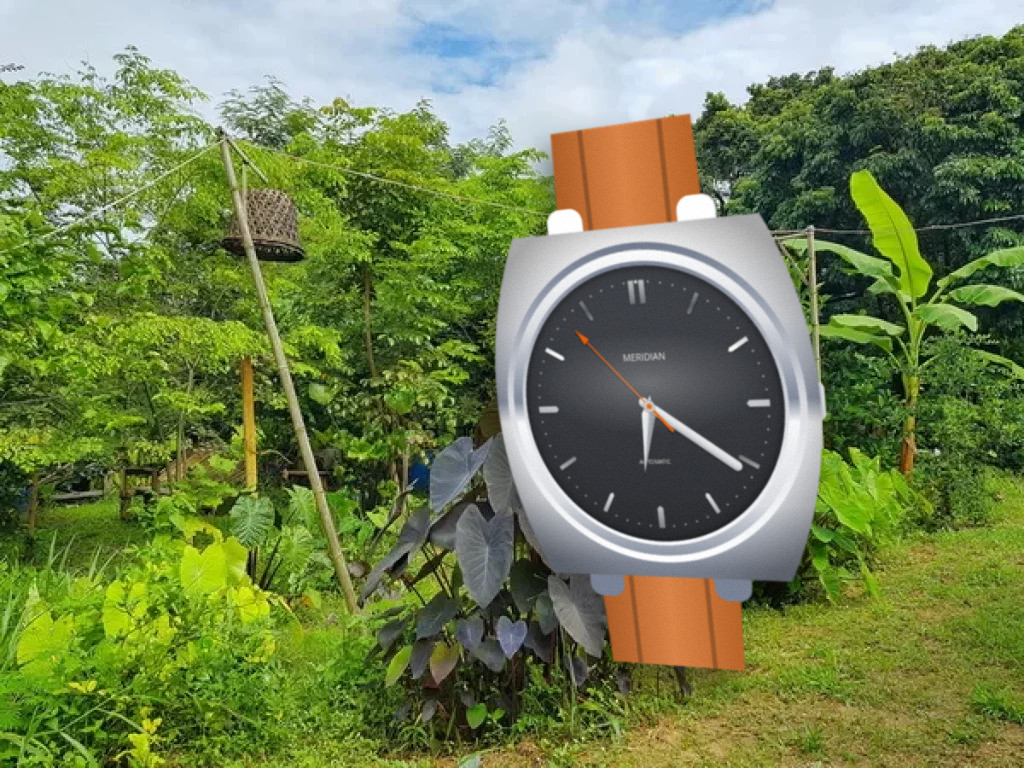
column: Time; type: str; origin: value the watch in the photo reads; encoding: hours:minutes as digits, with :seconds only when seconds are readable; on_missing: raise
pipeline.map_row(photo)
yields 6:20:53
